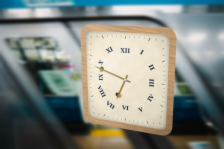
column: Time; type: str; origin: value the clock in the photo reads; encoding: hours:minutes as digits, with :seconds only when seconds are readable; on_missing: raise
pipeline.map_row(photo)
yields 6:48
